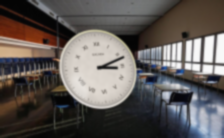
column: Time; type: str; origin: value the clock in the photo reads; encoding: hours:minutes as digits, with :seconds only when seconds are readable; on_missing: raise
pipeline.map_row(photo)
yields 3:12
